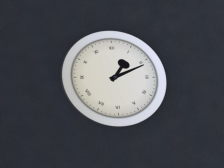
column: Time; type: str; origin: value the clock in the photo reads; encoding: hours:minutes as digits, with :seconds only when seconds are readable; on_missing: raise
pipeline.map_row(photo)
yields 1:11
